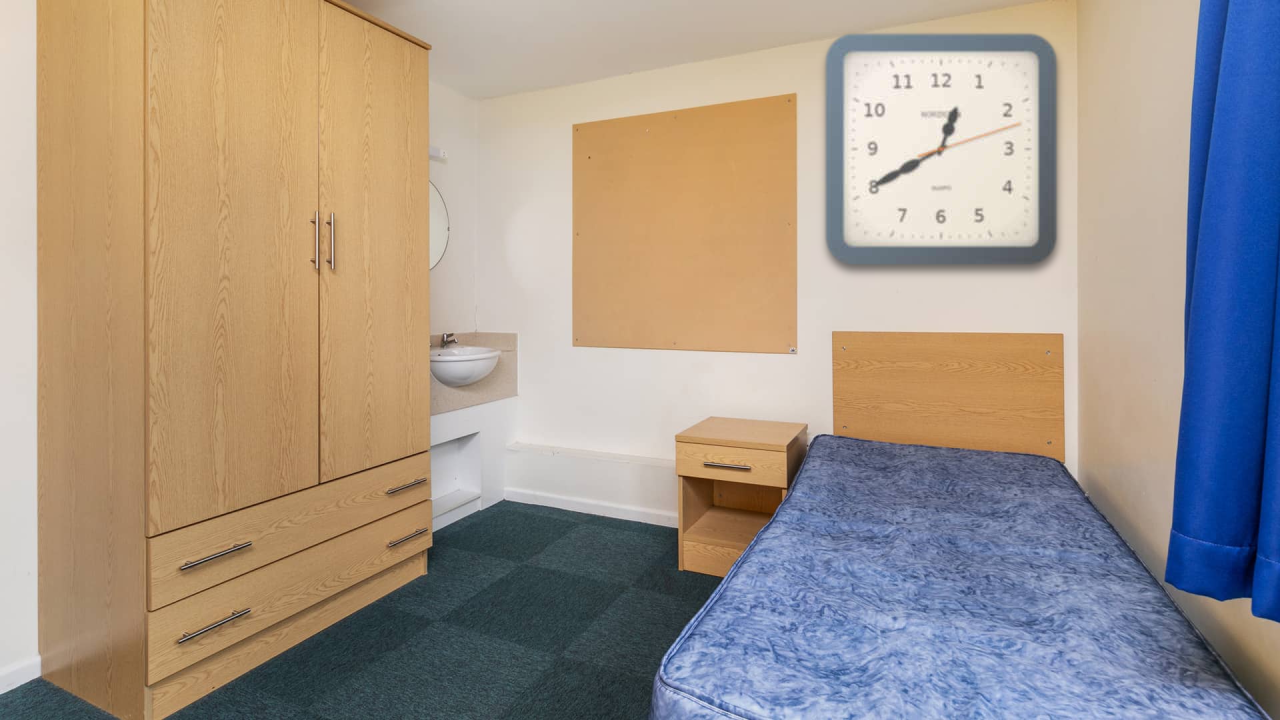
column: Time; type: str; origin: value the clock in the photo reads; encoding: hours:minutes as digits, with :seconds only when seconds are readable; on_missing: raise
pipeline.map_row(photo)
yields 12:40:12
